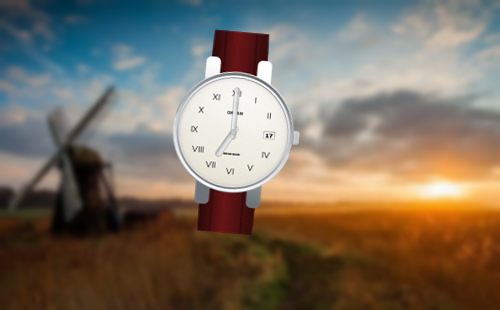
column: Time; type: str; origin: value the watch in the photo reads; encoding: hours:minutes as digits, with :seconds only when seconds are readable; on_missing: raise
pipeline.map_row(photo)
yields 7:00
